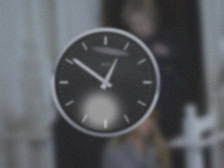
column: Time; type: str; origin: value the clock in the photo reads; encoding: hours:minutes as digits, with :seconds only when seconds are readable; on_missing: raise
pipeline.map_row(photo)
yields 12:51
